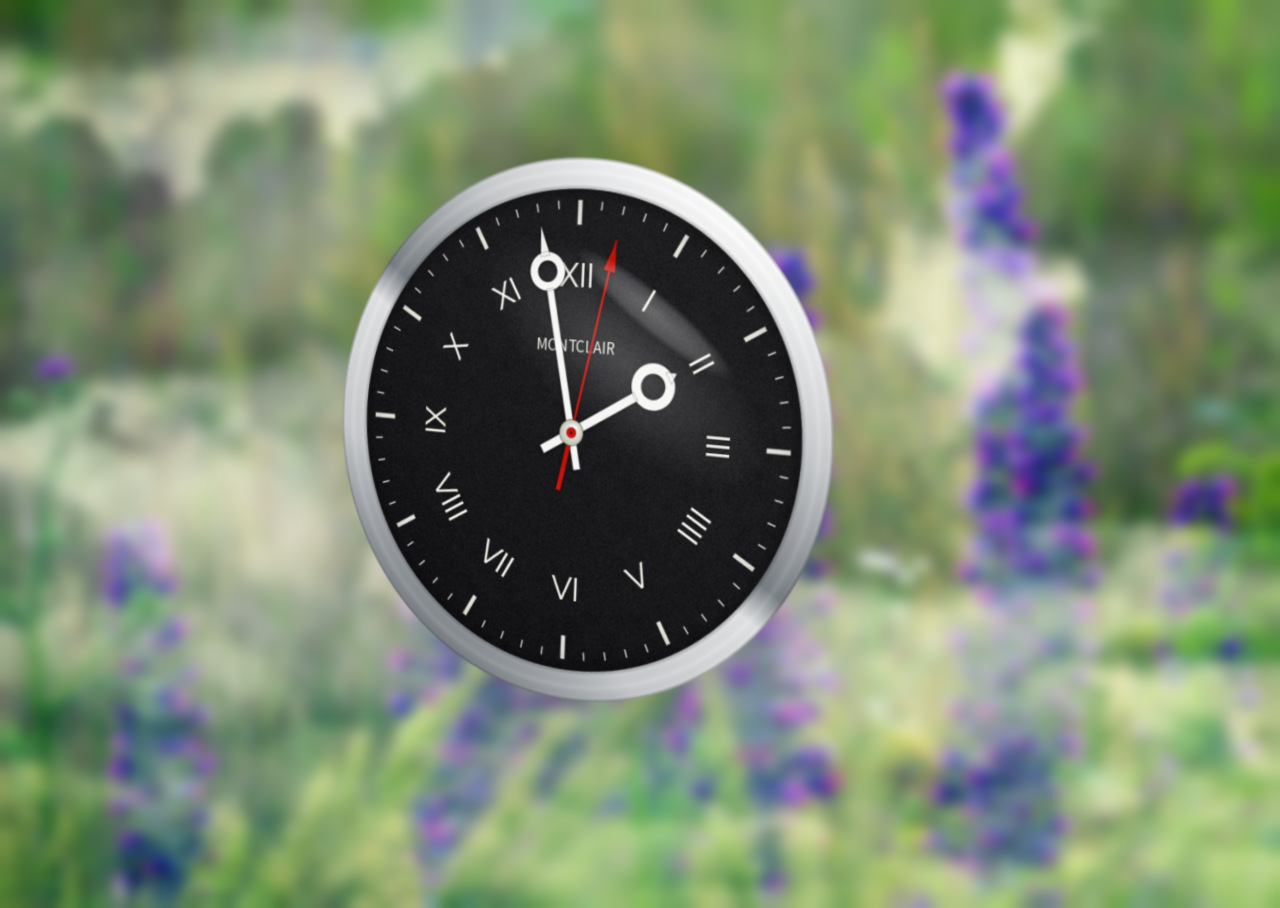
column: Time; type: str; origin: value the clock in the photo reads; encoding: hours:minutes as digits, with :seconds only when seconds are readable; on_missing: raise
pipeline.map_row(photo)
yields 1:58:02
